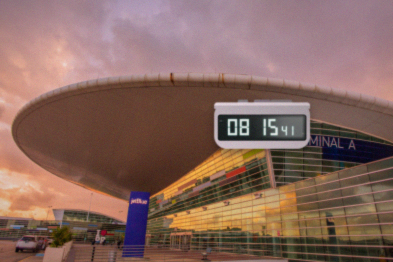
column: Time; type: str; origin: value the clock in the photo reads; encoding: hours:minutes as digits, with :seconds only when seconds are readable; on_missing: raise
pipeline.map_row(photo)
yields 8:15:41
